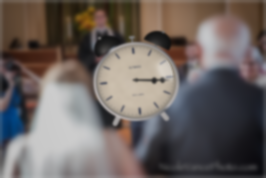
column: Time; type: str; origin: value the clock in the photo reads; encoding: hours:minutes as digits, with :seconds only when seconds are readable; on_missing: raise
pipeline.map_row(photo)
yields 3:16
